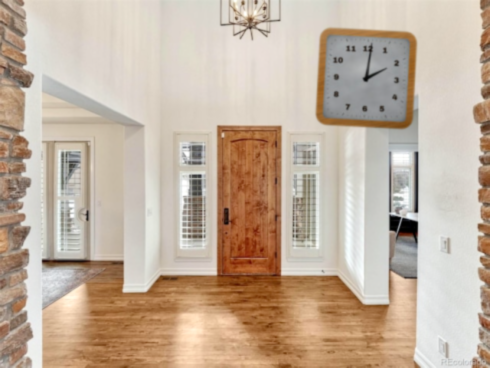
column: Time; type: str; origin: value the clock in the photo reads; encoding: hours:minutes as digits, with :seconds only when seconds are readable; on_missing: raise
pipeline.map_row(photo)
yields 2:01
